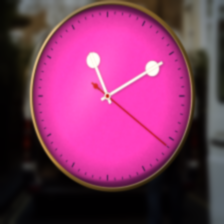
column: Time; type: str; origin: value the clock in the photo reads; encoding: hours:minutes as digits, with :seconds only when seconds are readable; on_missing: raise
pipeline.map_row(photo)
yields 11:10:21
